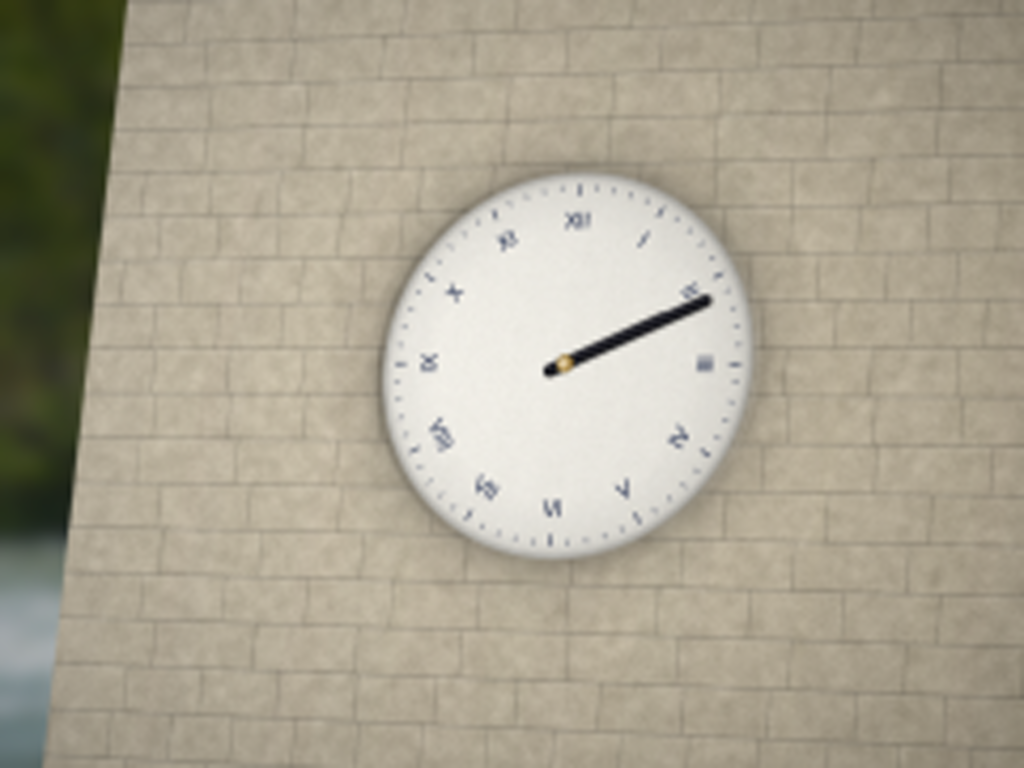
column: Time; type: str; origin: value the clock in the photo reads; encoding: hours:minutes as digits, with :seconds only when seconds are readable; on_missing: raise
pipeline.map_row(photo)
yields 2:11
